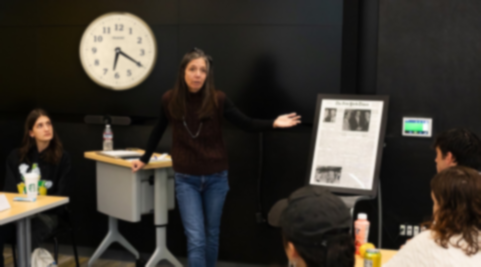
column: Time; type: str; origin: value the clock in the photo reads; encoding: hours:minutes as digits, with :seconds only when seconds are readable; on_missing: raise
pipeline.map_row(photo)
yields 6:20
